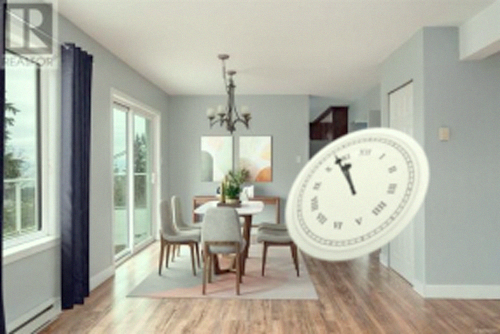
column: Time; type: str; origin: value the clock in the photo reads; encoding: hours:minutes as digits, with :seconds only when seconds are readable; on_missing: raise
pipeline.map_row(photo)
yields 10:53
